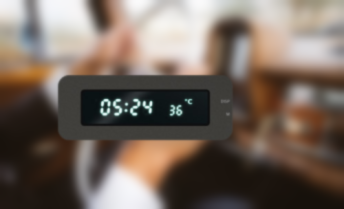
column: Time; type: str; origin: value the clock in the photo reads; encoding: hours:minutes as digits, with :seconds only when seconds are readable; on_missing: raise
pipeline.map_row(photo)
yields 5:24
